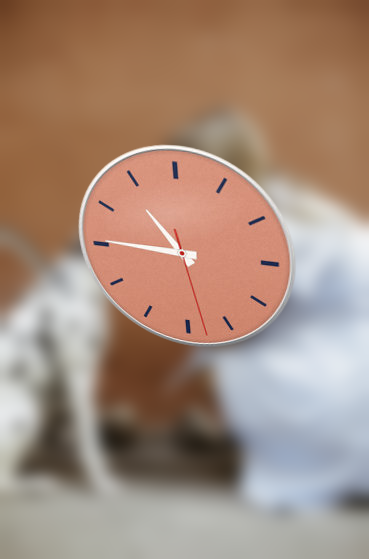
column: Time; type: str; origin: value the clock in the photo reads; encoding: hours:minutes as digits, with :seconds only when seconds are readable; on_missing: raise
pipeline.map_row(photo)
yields 10:45:28
